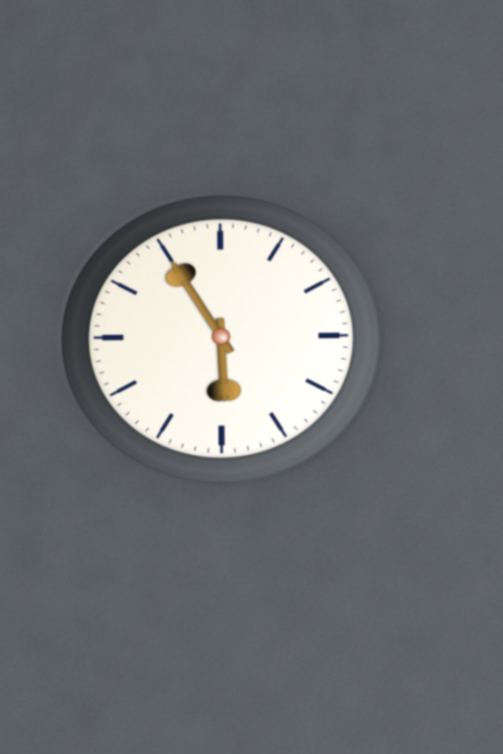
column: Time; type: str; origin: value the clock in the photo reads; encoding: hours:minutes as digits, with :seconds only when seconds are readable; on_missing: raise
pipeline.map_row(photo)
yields 5:55
